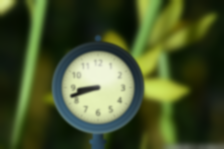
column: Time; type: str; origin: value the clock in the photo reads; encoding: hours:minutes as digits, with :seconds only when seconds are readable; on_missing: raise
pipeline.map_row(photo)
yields 8:42
